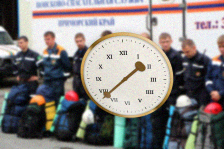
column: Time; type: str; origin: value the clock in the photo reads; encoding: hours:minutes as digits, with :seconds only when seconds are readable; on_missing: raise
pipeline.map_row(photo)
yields 1:38
